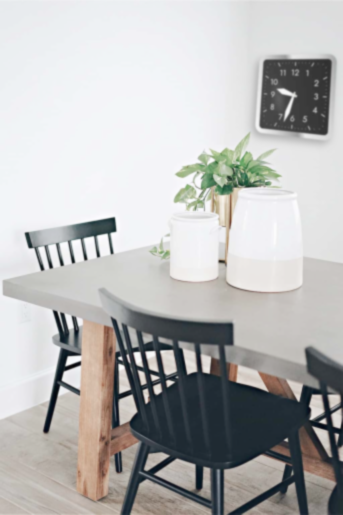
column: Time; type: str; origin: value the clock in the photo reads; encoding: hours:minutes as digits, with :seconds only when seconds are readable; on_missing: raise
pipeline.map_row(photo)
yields 9:33
